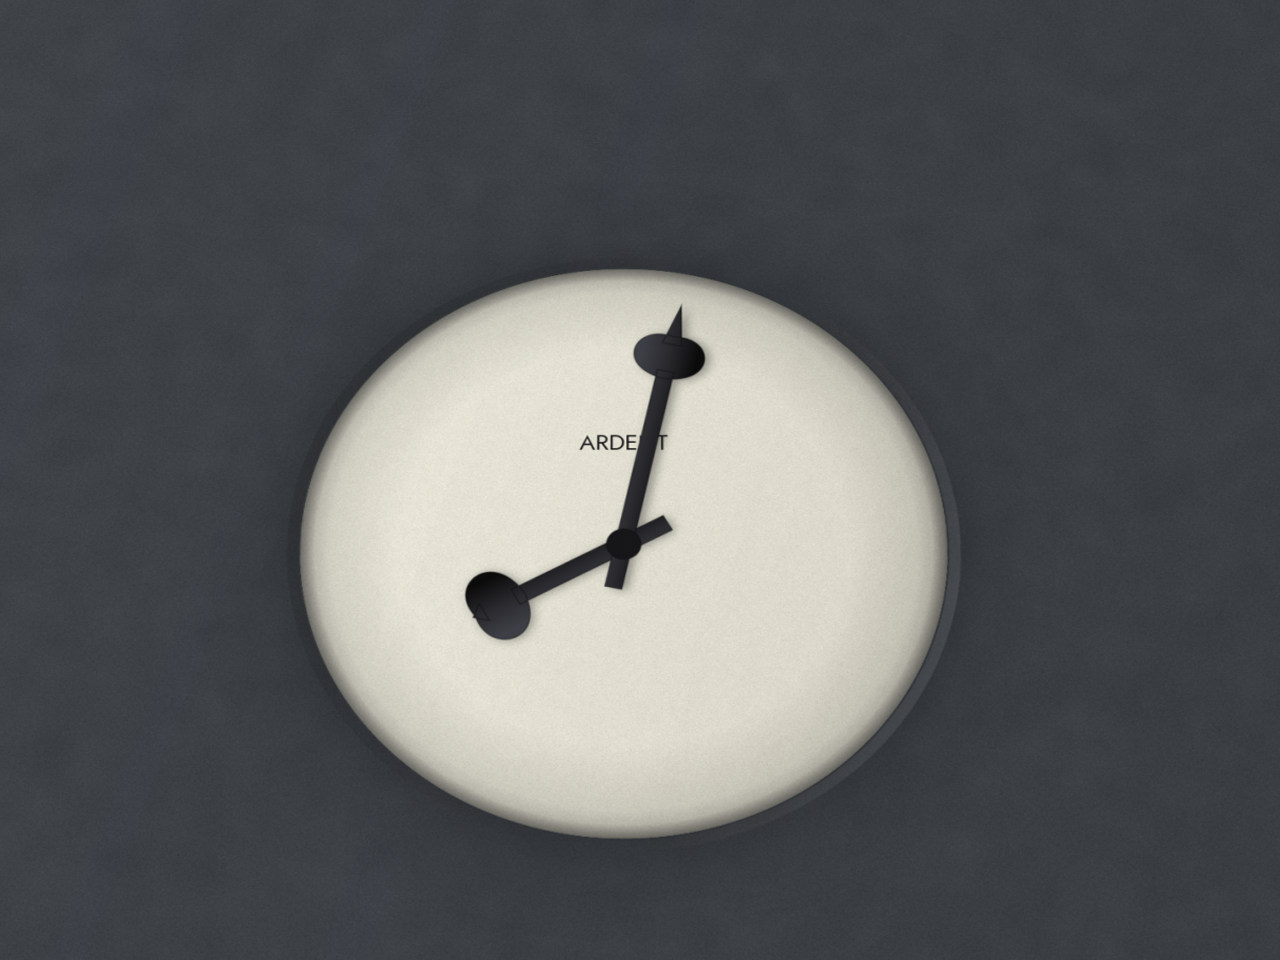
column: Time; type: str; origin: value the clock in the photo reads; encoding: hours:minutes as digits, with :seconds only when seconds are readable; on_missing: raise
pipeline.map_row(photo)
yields 8:02
